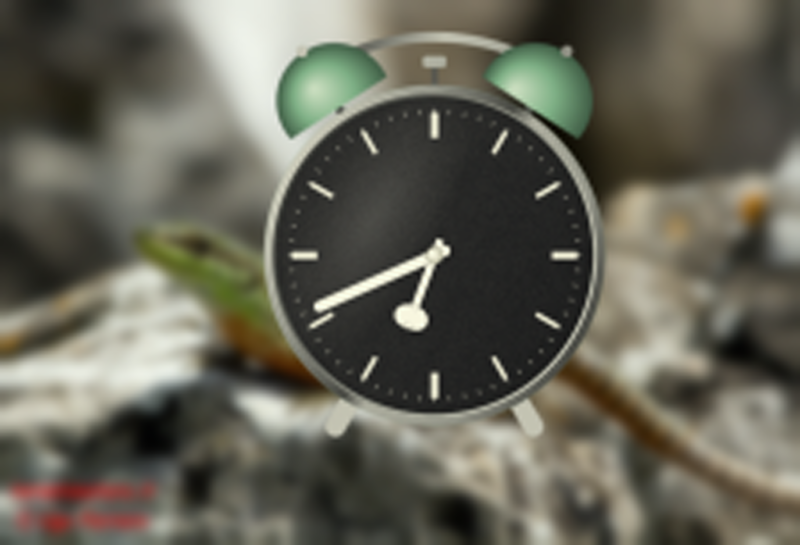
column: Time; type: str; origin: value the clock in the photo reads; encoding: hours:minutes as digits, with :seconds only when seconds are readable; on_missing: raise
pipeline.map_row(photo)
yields 6:41
